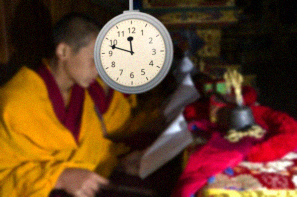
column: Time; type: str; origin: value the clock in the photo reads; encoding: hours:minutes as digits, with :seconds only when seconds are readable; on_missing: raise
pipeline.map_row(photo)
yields 11:48
